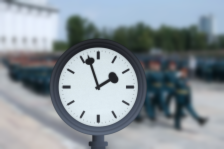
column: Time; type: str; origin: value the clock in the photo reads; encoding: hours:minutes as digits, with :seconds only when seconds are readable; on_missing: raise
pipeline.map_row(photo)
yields 1:57
